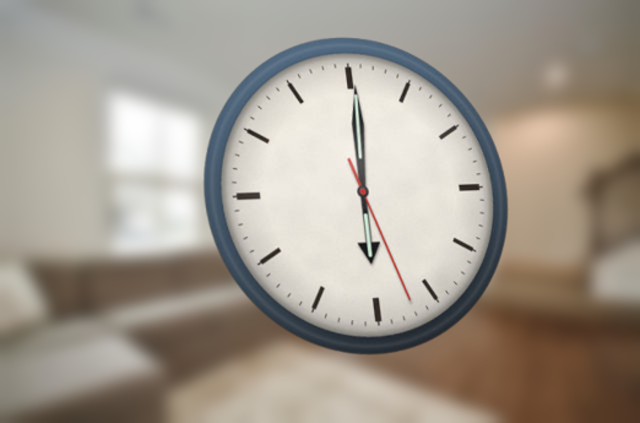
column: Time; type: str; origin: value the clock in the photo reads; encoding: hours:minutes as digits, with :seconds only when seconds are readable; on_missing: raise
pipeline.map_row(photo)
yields 6:00:27
